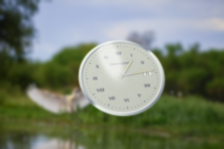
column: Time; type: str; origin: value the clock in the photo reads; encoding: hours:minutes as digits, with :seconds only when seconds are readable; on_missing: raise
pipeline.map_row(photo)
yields 1:14
